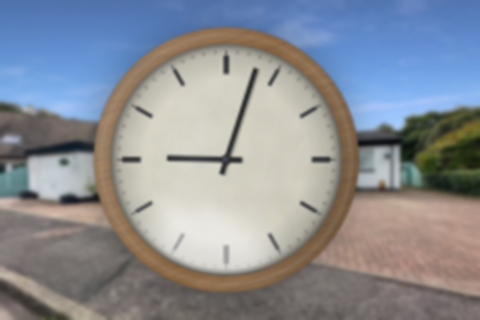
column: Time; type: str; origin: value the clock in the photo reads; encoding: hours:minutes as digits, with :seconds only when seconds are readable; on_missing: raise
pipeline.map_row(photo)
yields 9:03
